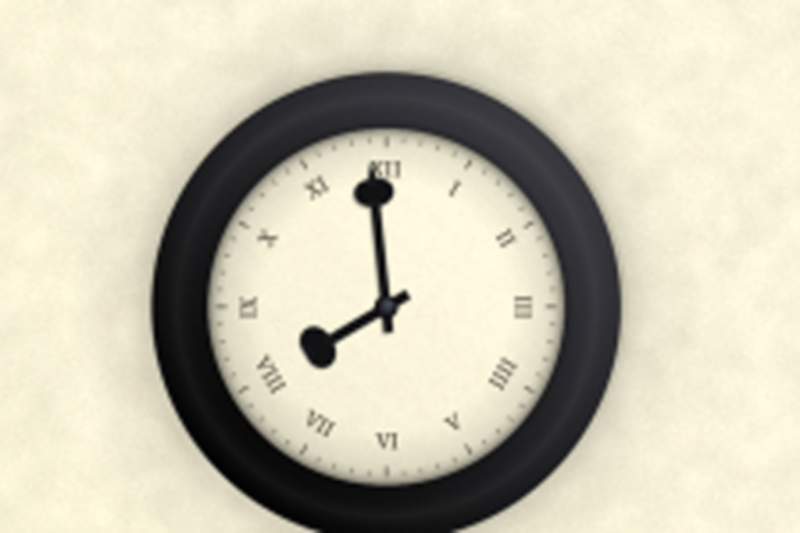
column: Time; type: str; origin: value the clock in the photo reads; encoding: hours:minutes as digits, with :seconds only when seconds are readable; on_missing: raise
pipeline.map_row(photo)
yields 7:59
